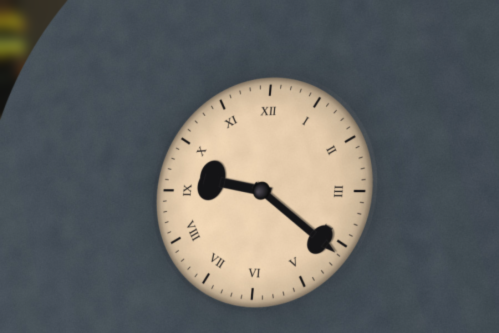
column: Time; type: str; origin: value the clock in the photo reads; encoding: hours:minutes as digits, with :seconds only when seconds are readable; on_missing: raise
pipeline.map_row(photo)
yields 9:21
